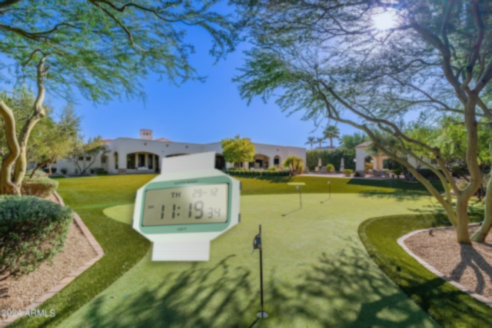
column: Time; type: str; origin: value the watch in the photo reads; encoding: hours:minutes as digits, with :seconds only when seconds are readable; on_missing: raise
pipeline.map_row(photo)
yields 11:19:34
